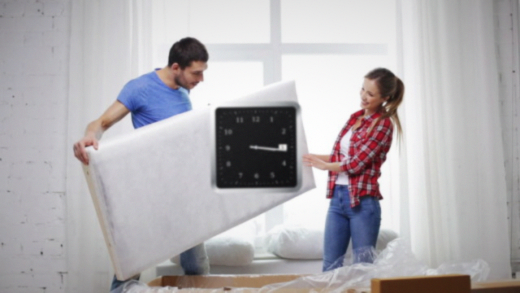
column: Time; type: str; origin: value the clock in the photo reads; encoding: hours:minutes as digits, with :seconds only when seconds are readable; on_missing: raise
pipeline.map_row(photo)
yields 3:16
